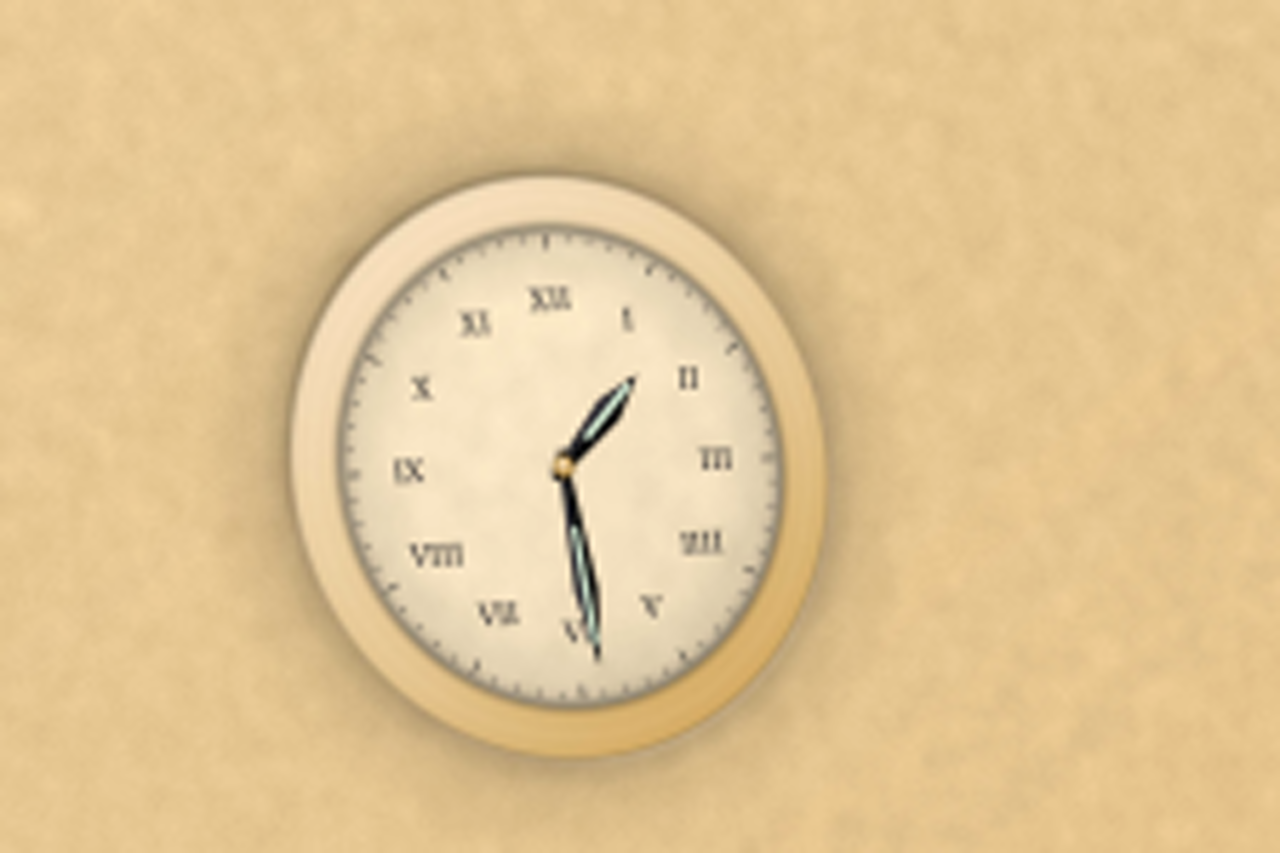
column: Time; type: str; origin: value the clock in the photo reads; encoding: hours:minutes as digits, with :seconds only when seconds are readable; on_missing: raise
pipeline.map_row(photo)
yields 1:29
